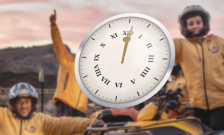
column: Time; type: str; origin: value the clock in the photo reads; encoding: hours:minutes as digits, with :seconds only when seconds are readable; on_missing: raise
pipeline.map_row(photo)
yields 12:01
